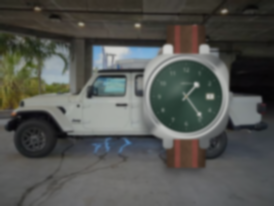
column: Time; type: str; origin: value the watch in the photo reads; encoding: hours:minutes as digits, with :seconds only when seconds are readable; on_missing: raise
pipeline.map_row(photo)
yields 1:24
